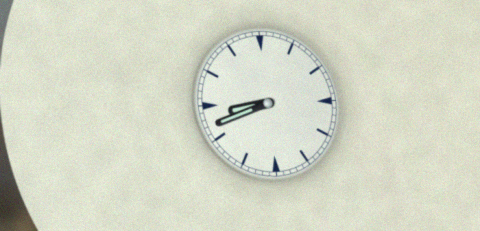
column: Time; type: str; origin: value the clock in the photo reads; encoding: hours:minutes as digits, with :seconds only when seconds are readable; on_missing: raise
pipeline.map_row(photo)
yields 8:42
